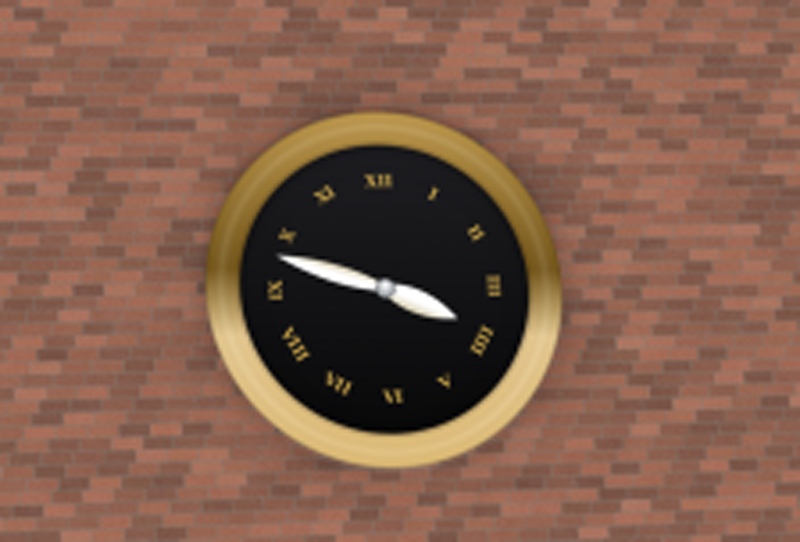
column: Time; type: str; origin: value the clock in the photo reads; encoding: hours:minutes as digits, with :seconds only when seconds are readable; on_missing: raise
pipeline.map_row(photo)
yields 3:48
